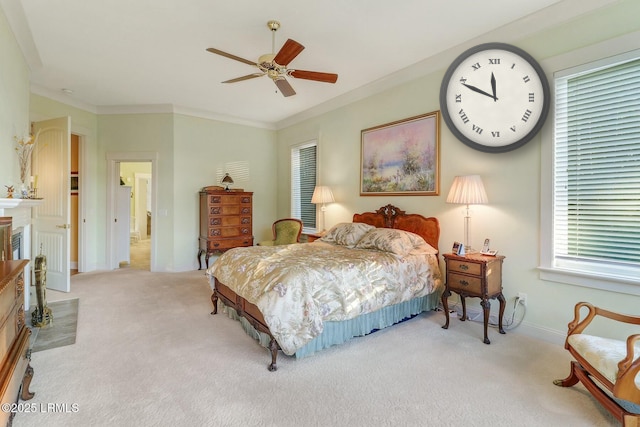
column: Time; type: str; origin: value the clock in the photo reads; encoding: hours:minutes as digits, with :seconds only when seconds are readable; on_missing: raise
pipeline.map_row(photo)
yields 11:49
